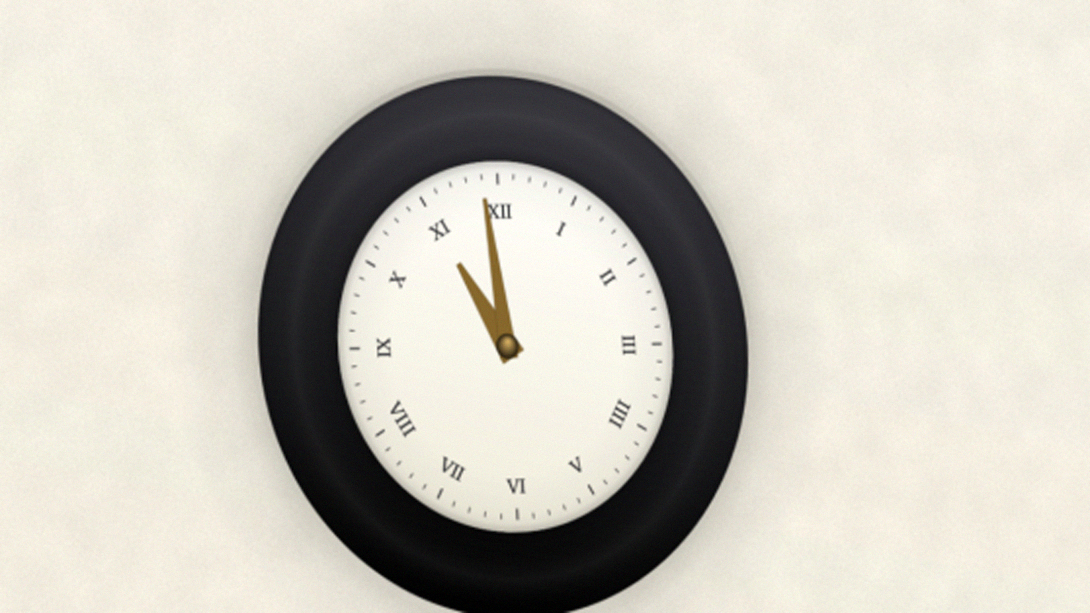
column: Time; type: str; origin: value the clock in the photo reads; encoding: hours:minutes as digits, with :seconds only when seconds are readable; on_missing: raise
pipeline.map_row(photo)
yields 10:59
